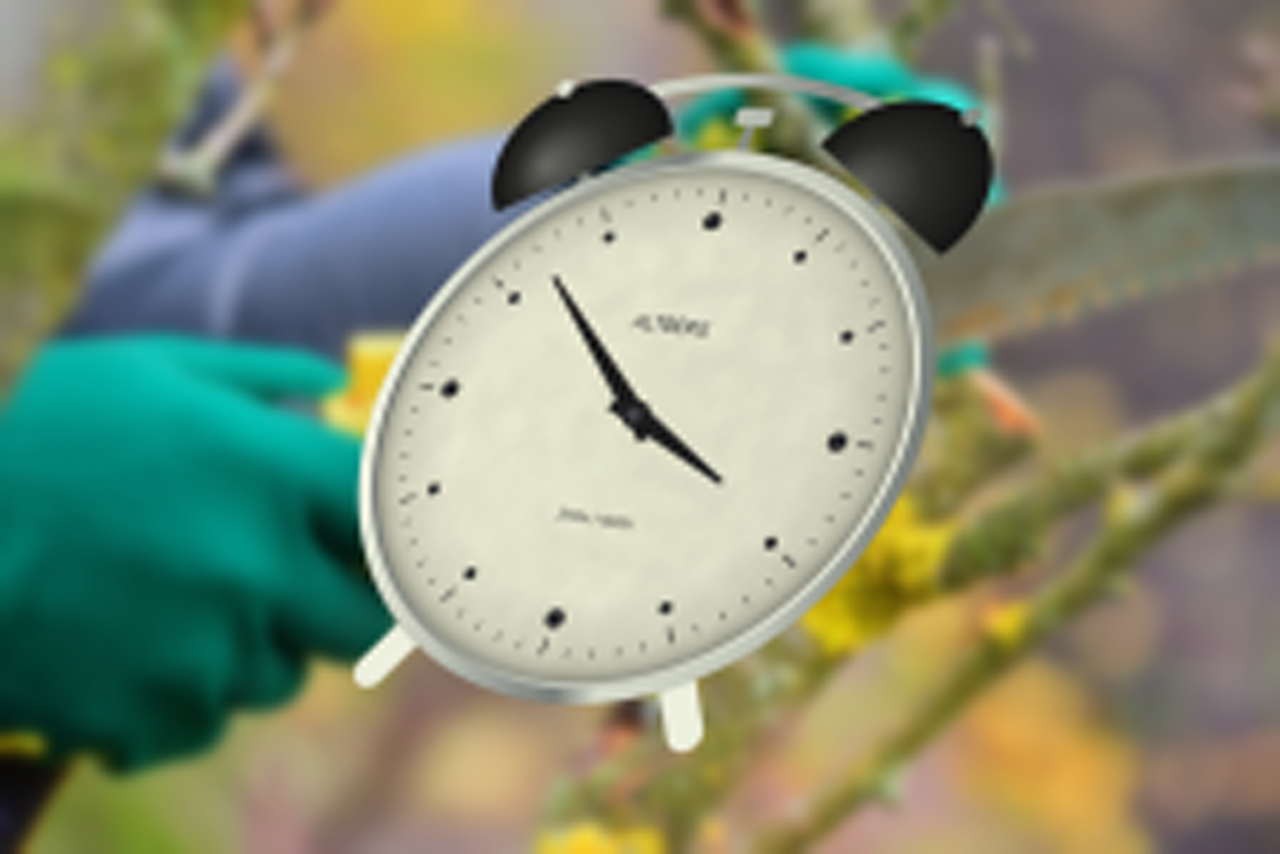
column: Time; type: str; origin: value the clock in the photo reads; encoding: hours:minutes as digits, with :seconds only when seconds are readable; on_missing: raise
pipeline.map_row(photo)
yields 3:52
